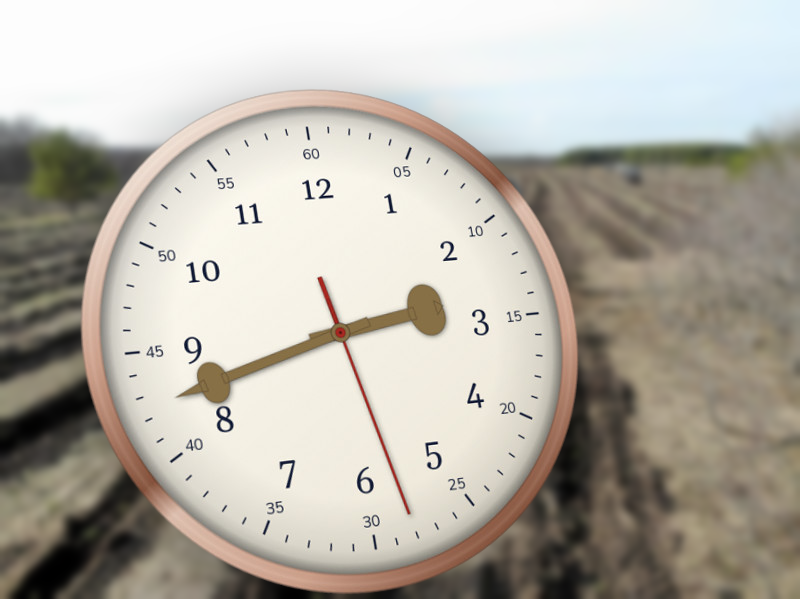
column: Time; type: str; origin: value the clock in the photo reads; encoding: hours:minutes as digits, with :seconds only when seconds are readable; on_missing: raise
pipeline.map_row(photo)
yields 2:42:28
